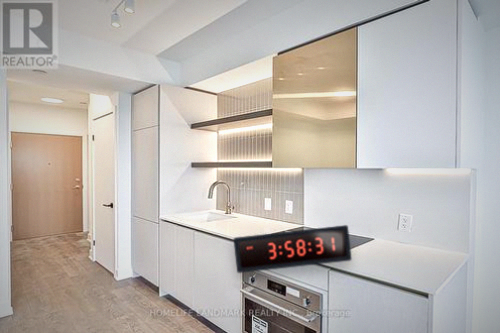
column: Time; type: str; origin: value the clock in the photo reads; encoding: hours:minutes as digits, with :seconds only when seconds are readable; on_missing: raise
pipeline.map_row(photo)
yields 3:58:31
